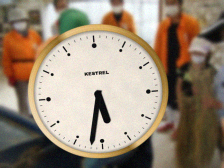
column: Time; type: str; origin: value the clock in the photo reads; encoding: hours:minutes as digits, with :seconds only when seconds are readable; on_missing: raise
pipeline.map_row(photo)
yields 5:32
